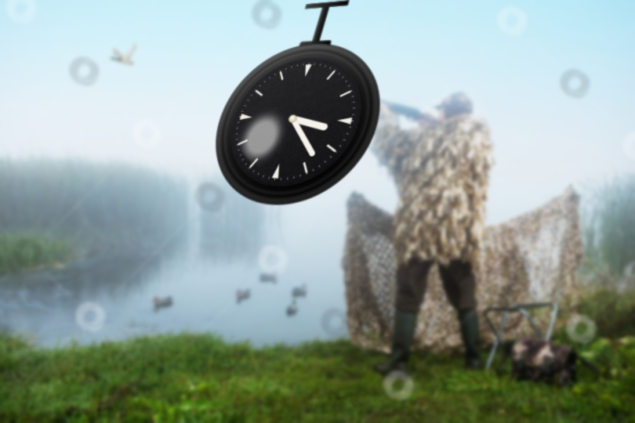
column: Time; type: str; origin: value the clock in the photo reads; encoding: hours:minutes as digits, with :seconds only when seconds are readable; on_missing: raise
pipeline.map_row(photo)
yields 3:23
